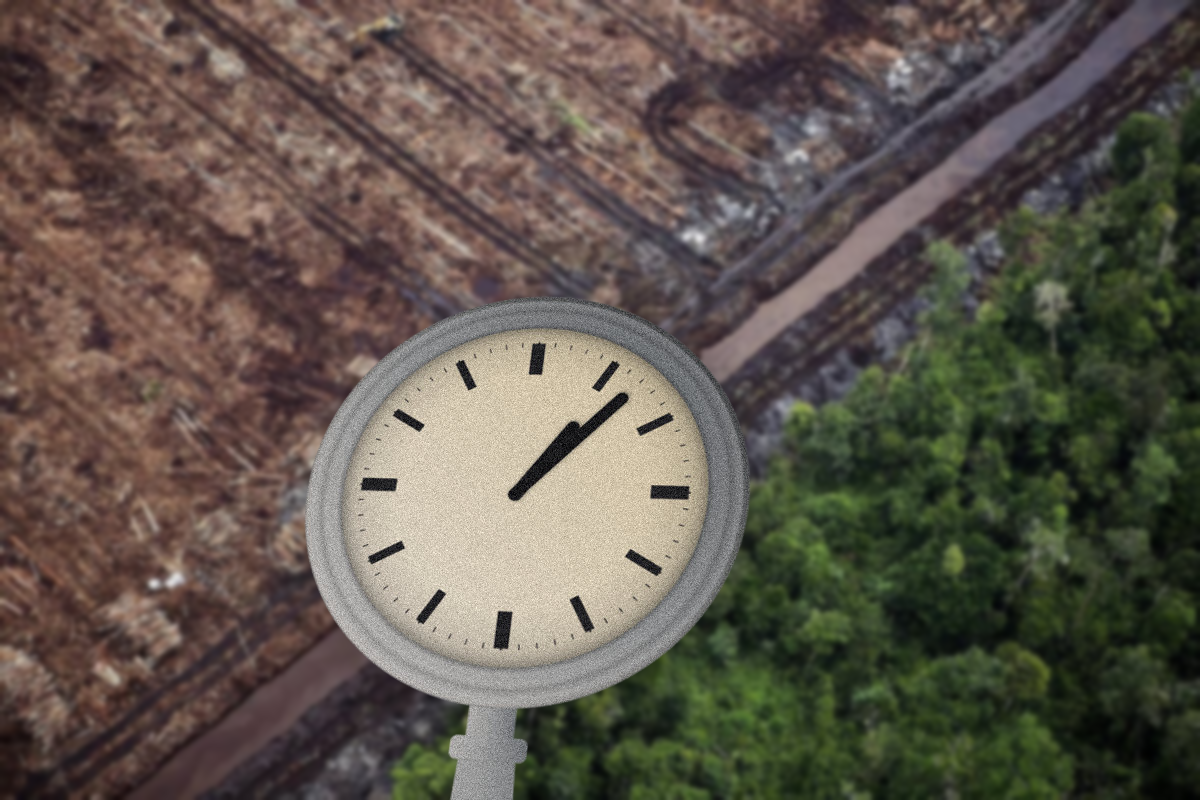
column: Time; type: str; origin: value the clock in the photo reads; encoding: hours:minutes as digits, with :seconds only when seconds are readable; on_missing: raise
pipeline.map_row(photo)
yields 1:07
